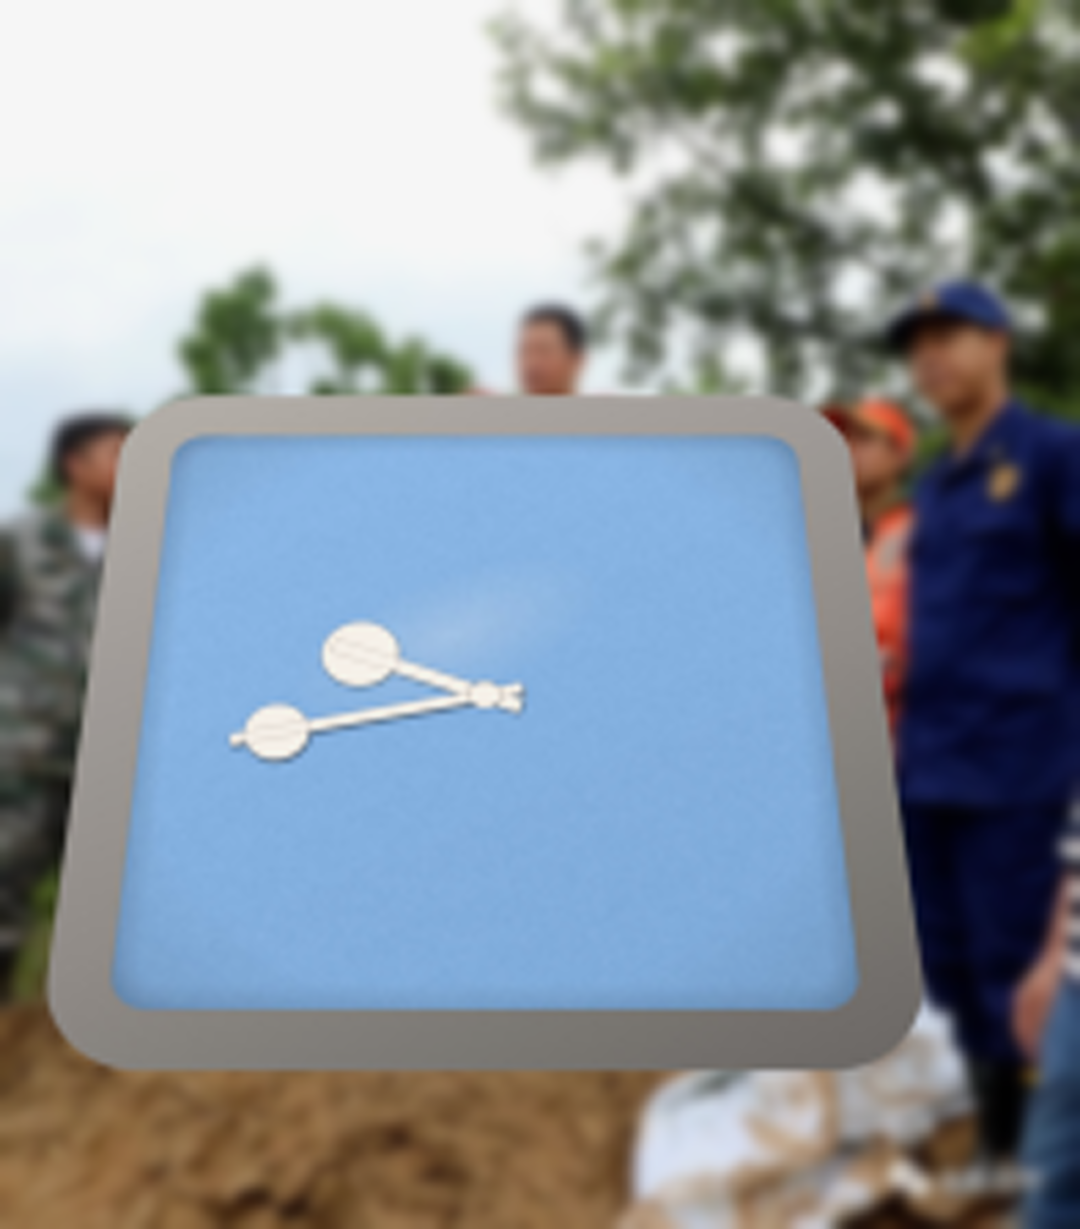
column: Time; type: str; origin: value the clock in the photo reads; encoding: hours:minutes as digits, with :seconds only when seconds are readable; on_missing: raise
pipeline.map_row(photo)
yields 9:43
